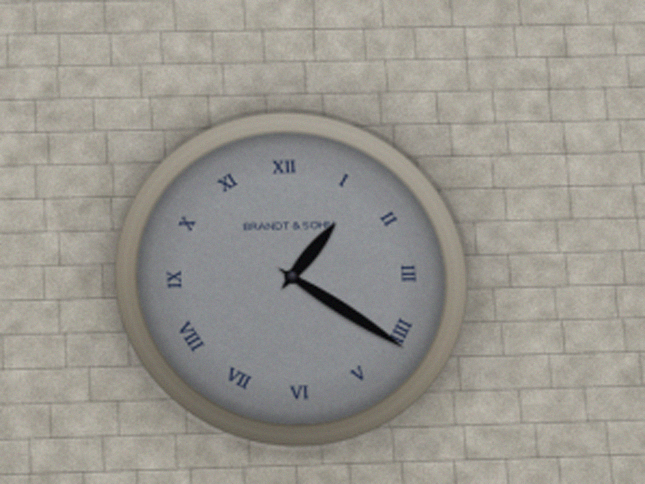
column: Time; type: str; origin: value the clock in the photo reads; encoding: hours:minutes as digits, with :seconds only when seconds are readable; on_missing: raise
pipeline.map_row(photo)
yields 1:21
